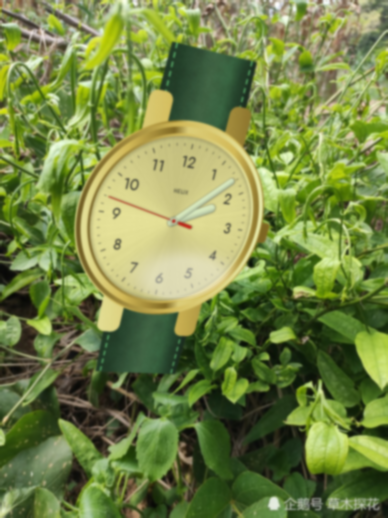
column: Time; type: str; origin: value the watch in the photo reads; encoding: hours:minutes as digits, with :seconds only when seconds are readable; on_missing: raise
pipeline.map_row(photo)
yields 2:07:47
